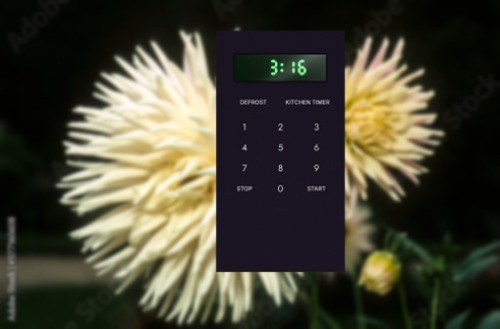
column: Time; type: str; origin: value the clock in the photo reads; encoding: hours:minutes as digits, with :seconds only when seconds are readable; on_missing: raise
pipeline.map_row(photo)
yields 3:16
